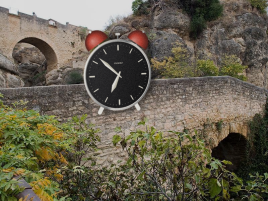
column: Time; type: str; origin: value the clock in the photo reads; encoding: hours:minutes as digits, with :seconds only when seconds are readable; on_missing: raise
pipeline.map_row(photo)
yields 6:52
